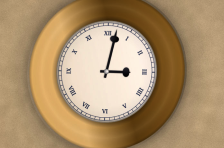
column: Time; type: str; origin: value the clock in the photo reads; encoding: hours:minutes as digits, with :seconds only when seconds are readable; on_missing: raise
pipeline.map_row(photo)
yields 3:02
